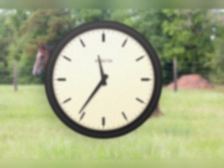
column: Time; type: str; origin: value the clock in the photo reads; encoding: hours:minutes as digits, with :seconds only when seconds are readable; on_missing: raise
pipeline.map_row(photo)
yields 11:36
